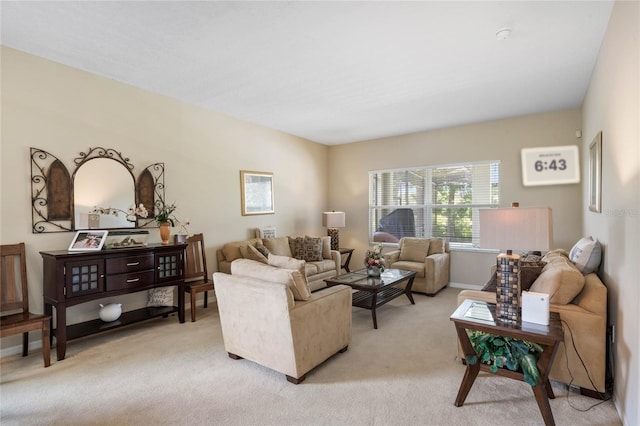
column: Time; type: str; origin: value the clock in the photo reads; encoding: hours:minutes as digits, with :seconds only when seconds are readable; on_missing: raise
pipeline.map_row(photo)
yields 6:43
